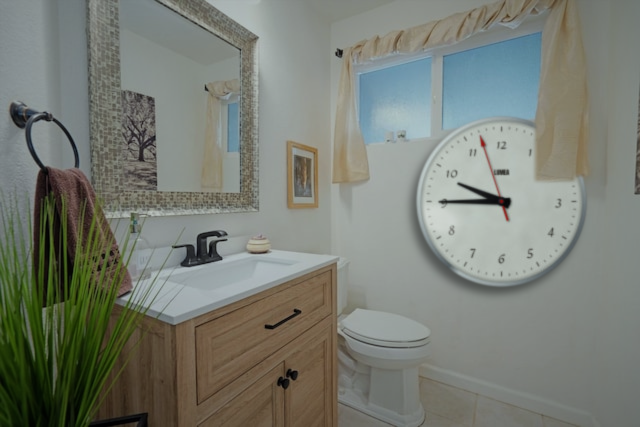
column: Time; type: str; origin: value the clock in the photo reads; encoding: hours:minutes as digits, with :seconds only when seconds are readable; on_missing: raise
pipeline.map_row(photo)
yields 9:44:57
